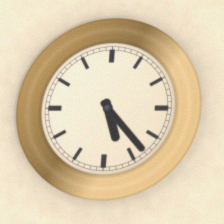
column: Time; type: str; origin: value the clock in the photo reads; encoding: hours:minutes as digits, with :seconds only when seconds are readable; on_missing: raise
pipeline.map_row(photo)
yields 5:23
